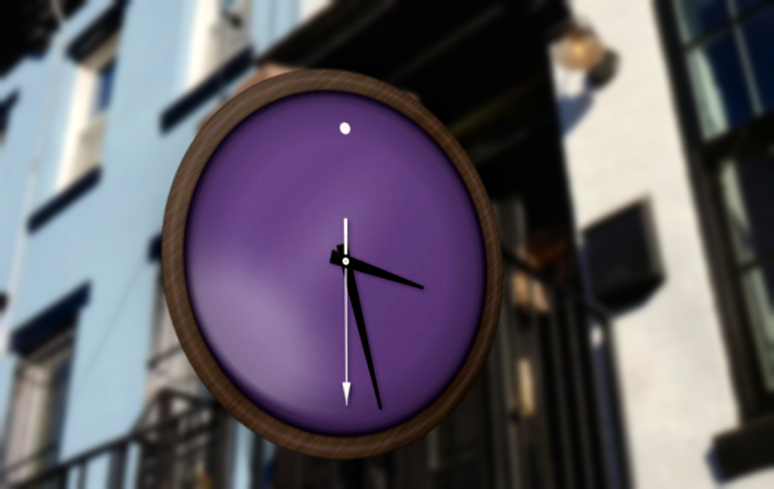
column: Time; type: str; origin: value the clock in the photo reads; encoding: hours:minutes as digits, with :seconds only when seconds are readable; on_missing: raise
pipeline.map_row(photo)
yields 3:27:30
